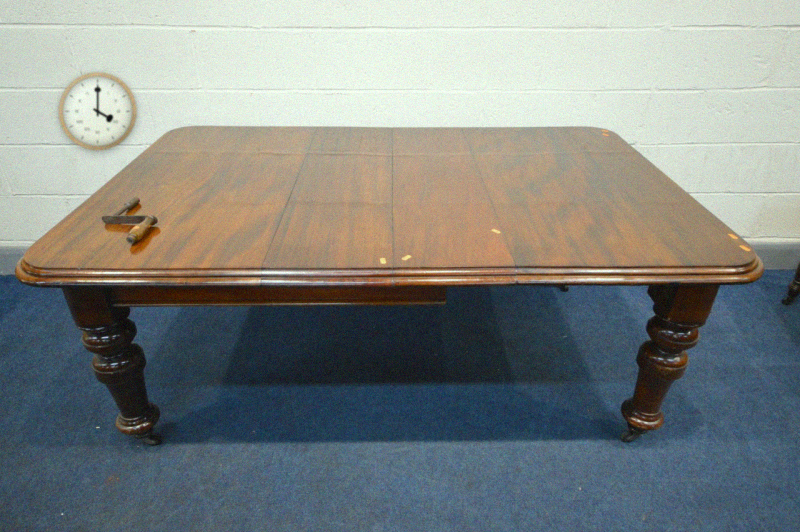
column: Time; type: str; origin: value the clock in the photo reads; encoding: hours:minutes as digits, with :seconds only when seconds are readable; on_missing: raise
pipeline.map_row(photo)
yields 4:00
